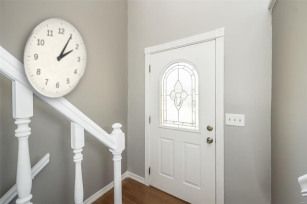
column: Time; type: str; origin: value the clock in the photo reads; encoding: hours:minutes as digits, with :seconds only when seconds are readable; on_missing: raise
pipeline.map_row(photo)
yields 2:05
